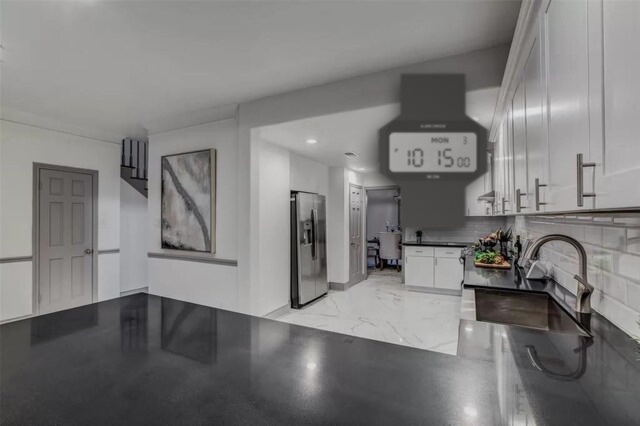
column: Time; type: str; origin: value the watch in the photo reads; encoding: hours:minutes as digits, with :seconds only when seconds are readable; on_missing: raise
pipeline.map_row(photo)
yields 10:15
